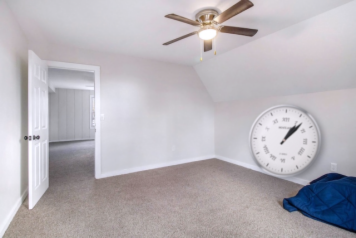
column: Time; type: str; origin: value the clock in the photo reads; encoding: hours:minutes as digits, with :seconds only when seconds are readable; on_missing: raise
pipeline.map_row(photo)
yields 1:07
